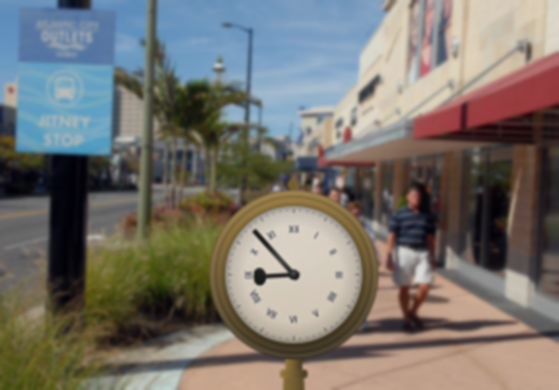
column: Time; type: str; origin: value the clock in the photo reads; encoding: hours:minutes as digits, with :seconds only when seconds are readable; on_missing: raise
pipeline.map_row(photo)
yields 8:53
